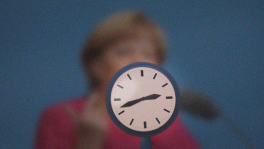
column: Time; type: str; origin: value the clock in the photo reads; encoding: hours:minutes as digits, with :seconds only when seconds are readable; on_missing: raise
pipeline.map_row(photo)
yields 2:42
